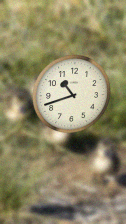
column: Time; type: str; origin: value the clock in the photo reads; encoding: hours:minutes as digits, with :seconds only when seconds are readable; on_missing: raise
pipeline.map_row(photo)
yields 10:42
